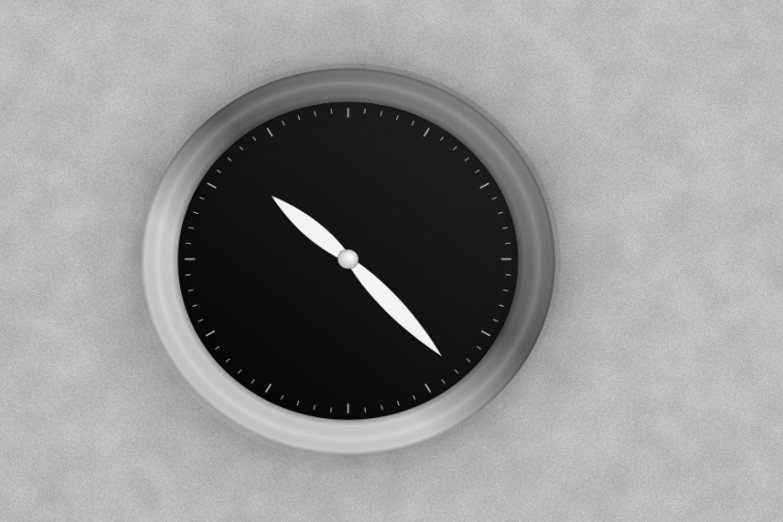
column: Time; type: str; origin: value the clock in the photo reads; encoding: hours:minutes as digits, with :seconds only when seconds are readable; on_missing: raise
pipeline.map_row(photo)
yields 10:23
